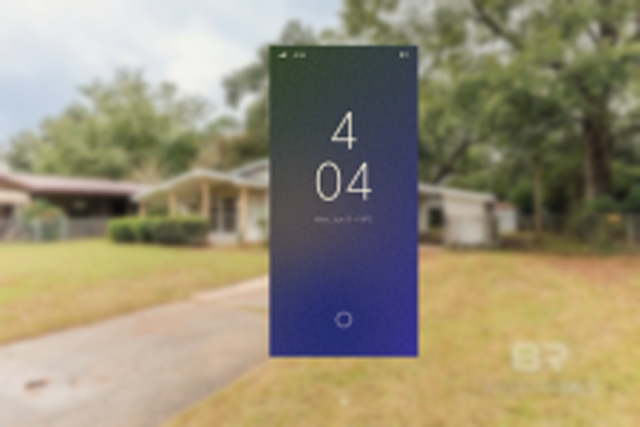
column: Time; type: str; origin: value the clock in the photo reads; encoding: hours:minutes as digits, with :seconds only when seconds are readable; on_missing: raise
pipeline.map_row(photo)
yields 4:04
